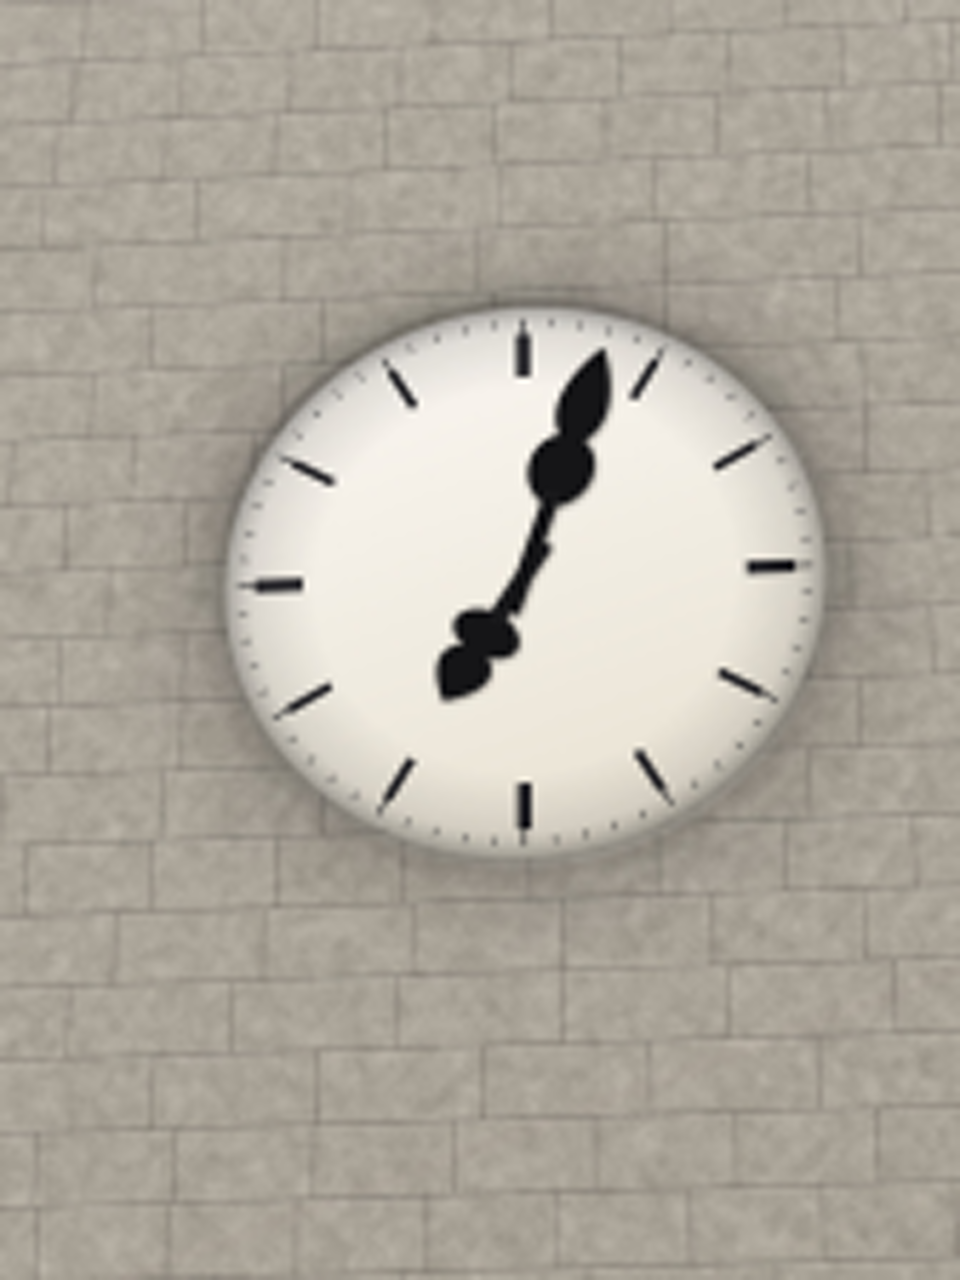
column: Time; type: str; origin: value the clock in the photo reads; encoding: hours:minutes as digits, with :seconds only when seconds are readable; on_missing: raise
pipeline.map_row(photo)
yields 7:03
